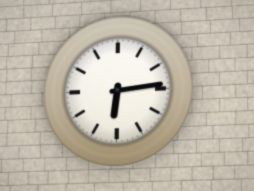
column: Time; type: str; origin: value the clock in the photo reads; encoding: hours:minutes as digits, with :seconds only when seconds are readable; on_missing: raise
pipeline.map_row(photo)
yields 6:14
